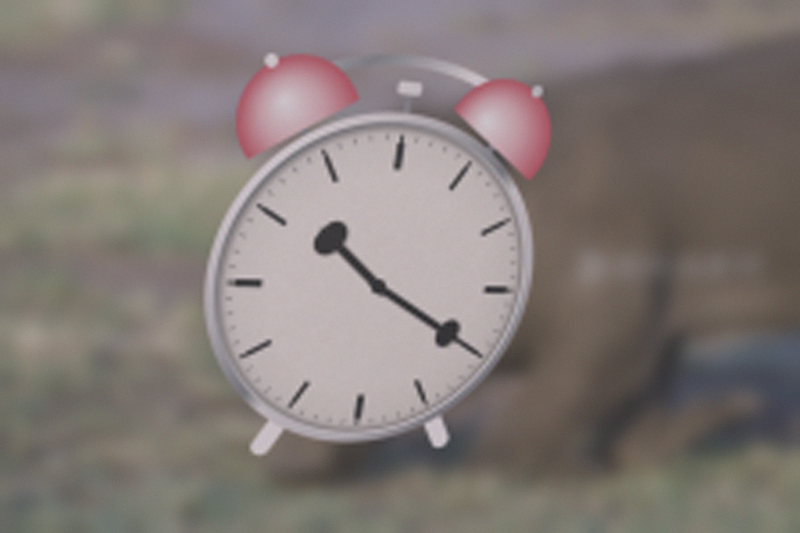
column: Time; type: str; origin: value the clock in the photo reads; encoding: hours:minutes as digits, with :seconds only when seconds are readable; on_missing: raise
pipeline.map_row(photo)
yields 10:20
